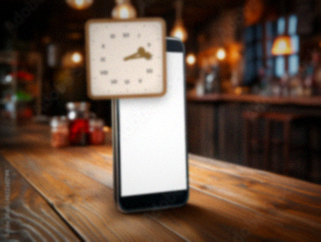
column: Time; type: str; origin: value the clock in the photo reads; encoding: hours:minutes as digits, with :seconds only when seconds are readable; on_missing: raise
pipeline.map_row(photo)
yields 2:14
